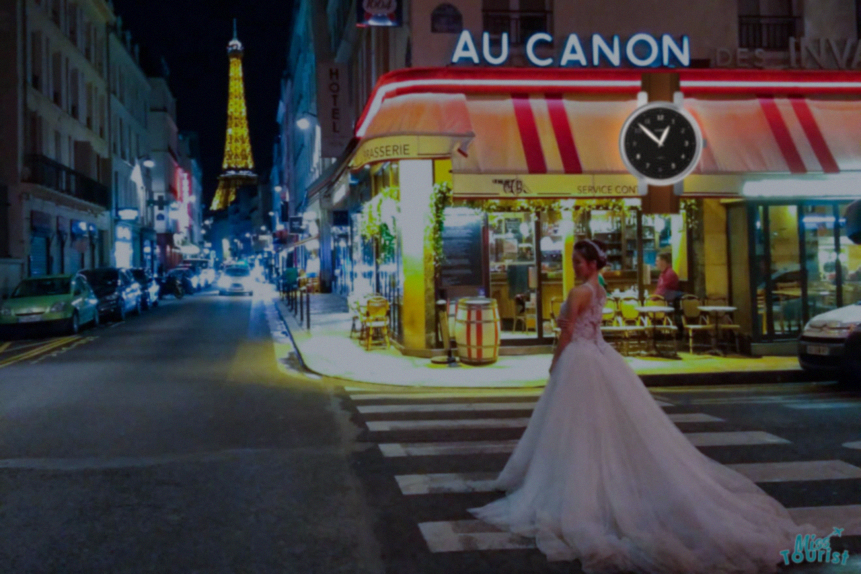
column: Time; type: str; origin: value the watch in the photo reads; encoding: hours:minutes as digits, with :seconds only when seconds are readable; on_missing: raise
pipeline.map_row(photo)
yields 12:52
